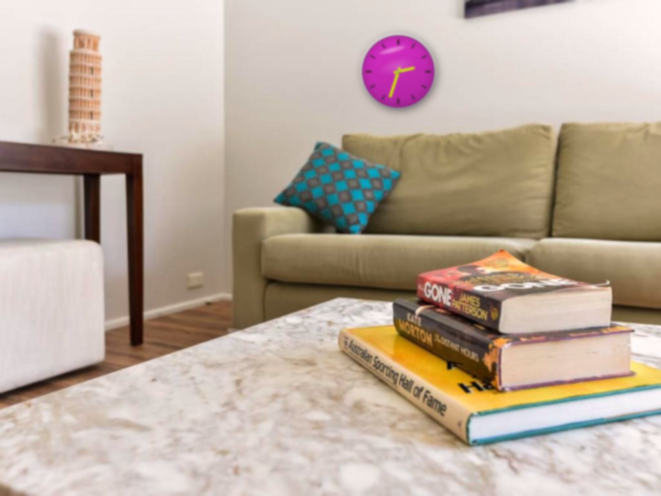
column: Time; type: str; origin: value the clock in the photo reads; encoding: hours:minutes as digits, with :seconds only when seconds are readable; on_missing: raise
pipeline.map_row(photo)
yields 2:33
